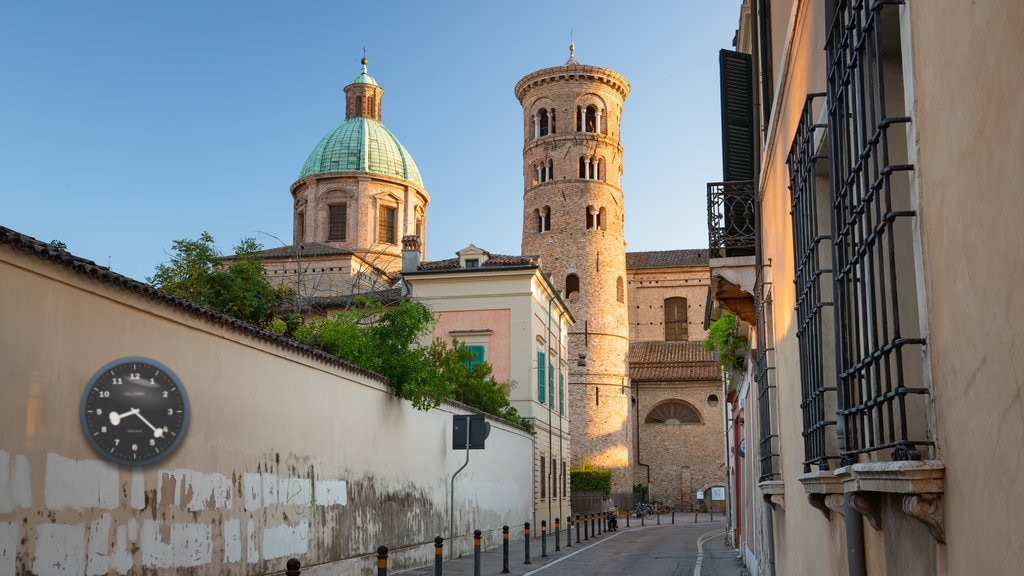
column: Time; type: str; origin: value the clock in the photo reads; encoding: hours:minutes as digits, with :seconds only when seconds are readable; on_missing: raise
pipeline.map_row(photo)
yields 8:22
